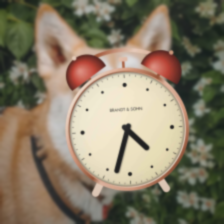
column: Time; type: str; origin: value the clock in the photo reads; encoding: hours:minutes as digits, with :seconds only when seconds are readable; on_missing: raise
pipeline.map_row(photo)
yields 4:33
